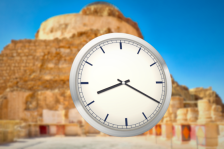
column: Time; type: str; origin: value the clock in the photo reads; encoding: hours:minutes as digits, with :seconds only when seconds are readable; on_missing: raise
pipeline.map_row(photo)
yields 8:20
